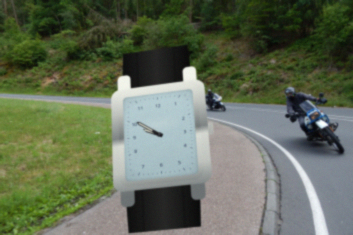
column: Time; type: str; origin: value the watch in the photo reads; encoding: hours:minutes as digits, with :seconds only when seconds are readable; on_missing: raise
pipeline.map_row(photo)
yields 9:51
